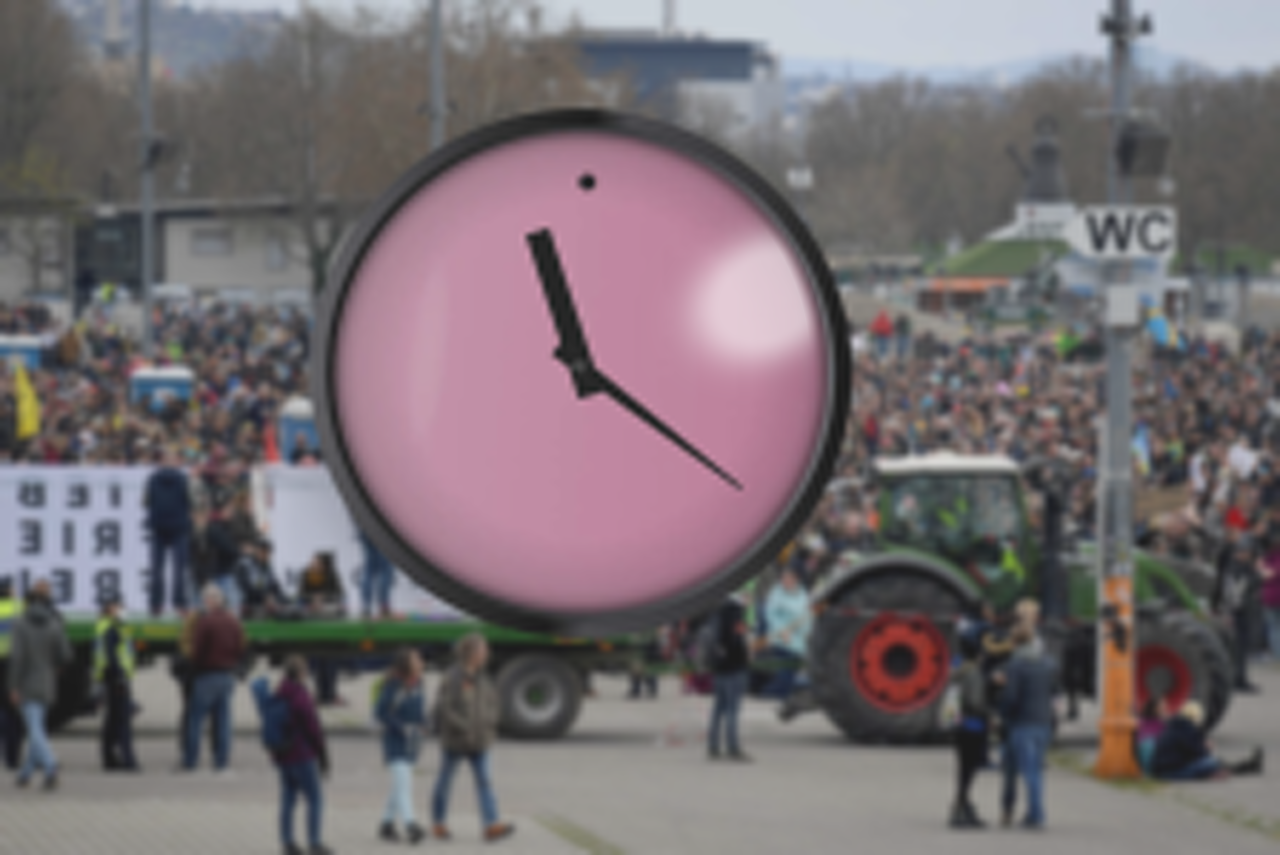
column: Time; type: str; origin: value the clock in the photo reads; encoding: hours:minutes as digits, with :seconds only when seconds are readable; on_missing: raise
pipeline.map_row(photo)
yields 11:21
